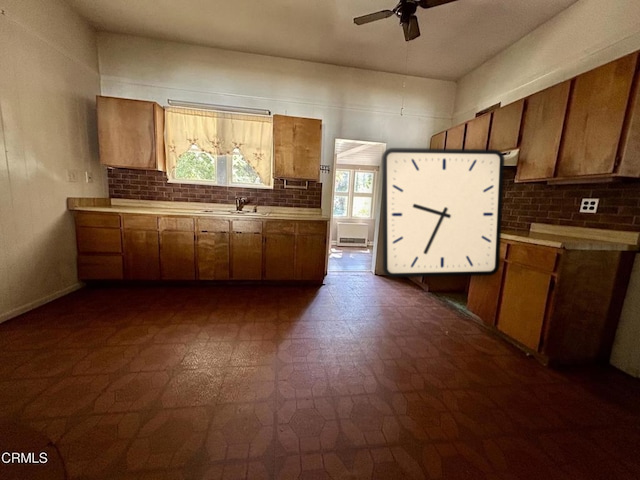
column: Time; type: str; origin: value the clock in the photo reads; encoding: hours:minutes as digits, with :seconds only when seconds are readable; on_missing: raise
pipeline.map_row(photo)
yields 9:34
